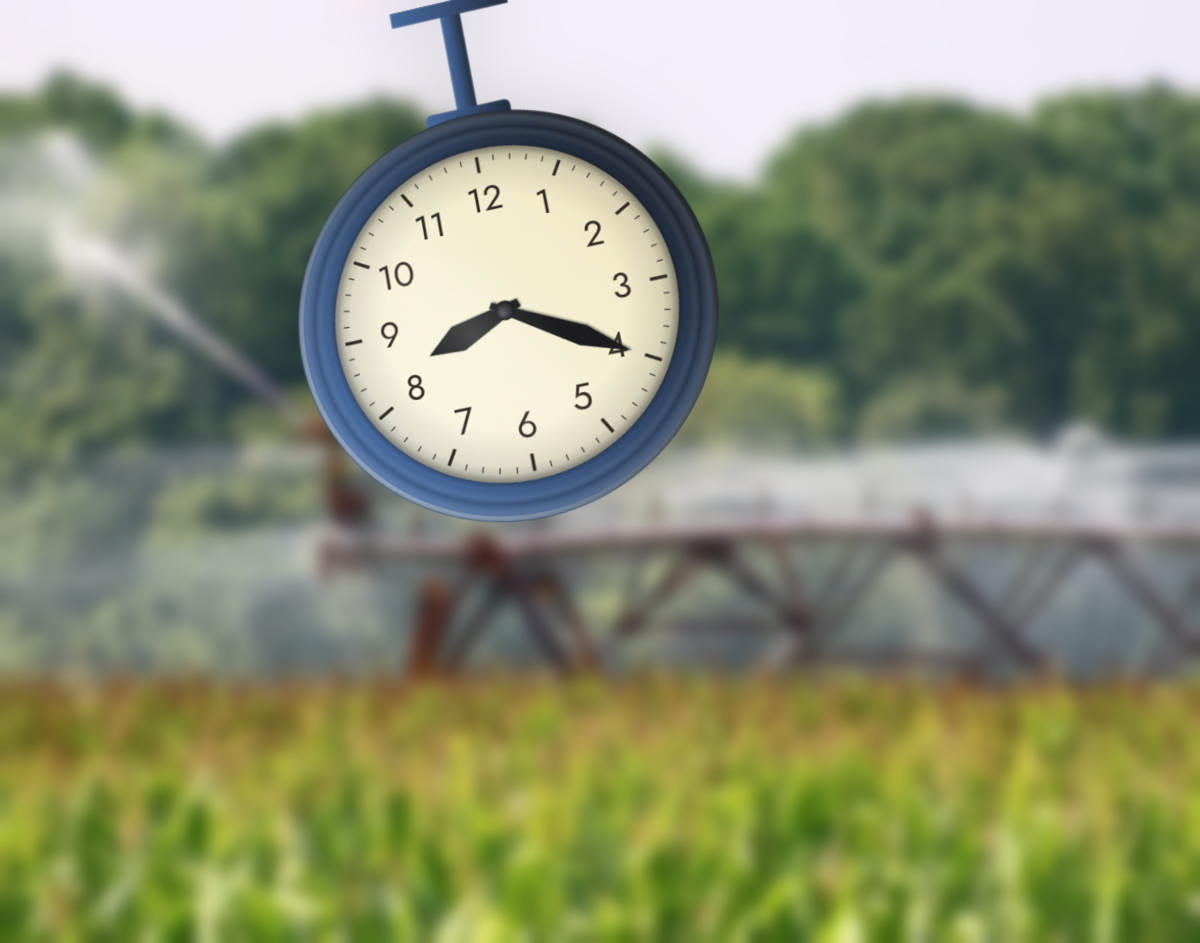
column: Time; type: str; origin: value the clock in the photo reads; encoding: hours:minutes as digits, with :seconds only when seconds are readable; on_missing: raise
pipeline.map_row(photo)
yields 8:20
